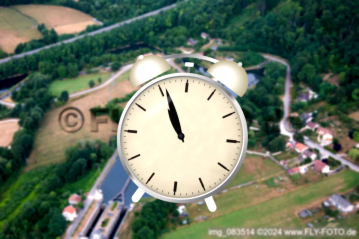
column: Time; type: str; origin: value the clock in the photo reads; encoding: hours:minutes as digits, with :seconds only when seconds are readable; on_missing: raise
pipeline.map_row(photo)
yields 10:56
